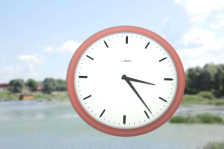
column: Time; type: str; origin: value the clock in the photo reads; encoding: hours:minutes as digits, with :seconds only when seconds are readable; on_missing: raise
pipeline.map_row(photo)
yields 3:24
